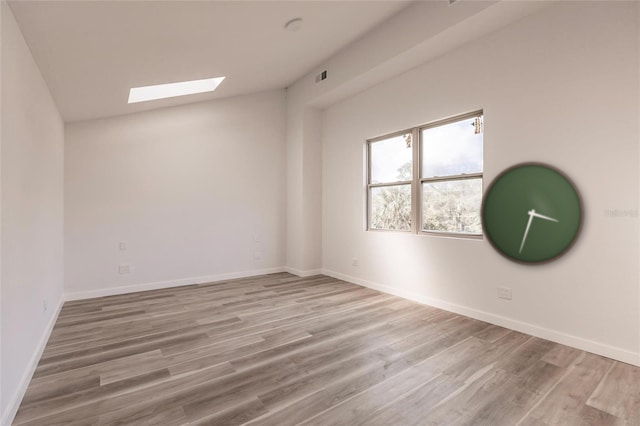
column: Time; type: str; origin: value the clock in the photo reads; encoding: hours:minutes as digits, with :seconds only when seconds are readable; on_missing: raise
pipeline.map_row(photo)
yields 3:33
